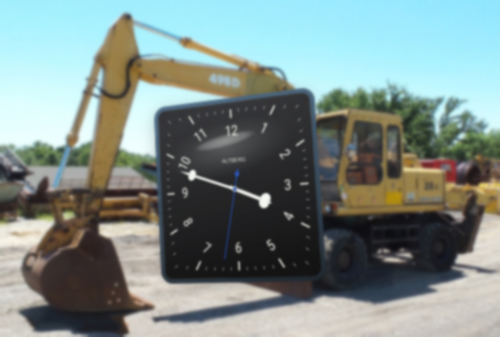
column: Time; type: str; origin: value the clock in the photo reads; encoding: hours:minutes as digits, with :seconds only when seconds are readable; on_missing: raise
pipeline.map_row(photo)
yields 3:48:32
